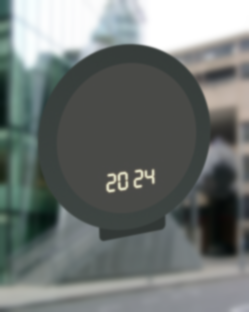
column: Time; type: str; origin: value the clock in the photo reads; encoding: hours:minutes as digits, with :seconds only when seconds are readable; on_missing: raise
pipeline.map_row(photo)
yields 20:24
